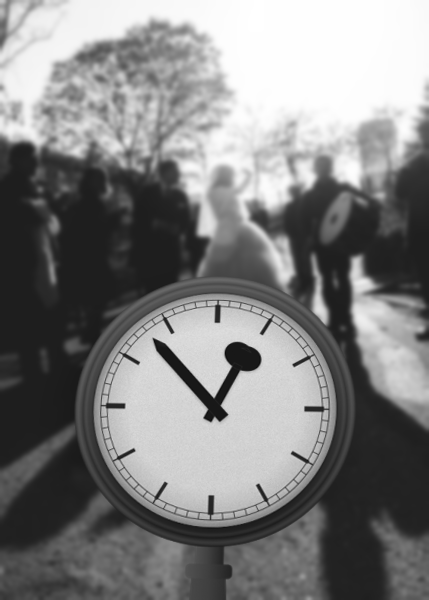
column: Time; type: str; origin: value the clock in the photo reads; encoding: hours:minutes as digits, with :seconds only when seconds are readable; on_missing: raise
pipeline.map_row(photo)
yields 12:53
